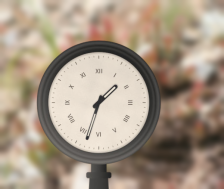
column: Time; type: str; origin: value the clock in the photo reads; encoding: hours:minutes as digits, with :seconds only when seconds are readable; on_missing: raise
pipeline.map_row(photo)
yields 1:33
